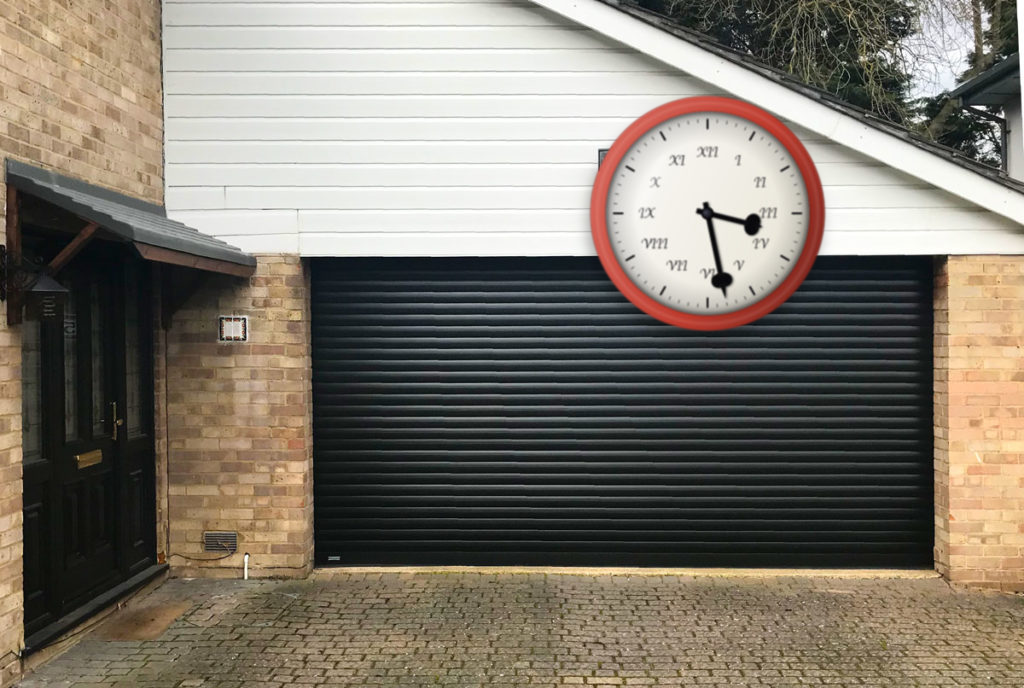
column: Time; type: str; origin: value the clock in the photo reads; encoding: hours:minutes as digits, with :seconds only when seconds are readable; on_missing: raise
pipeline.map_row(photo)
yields 3:28
